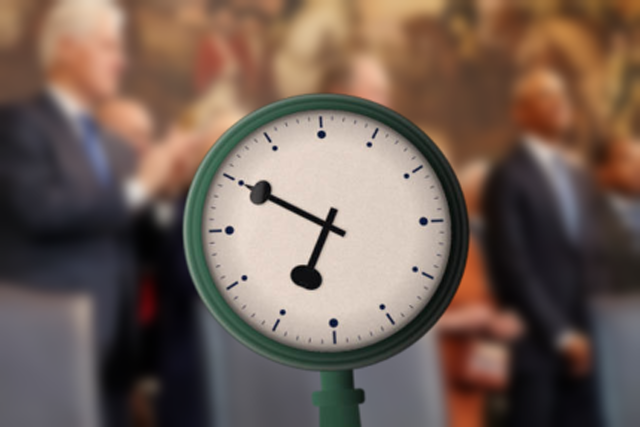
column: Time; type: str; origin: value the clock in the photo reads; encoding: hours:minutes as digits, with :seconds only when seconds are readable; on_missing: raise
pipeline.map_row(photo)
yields 6:50
